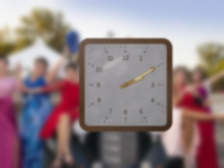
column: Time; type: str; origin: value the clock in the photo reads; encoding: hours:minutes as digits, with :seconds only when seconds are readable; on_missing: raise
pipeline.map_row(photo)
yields 2:10
